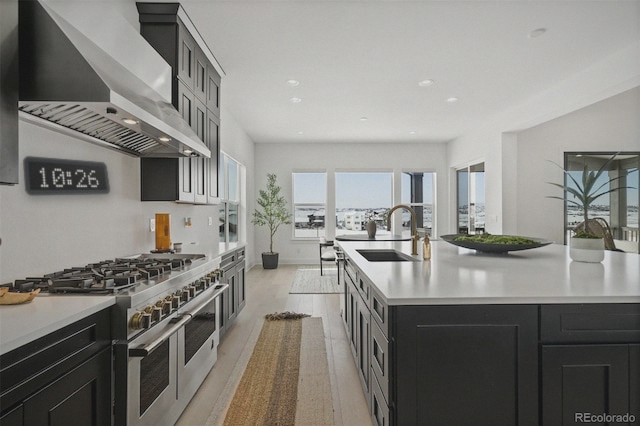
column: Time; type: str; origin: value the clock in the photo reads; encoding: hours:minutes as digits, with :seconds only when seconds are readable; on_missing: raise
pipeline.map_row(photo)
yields 10:26
